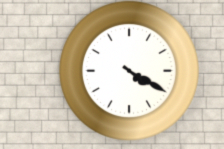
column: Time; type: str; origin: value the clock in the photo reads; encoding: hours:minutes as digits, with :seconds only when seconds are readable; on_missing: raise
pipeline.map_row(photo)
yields 4:20
